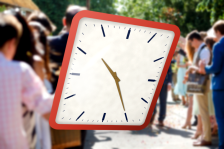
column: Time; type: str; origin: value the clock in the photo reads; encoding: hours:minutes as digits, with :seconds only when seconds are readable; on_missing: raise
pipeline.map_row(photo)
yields 10:25
